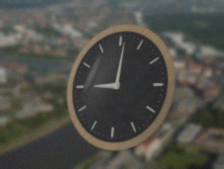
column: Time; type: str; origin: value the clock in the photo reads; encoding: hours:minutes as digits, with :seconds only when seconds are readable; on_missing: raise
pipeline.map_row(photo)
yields 9:01
